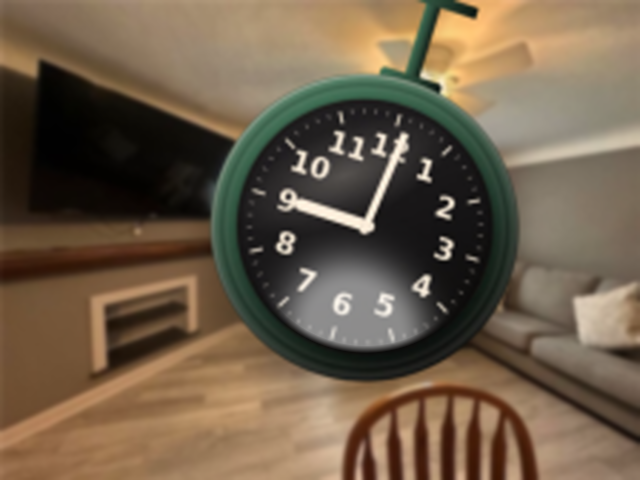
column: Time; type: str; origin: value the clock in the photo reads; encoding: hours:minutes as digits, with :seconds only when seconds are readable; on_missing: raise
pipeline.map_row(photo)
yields 9:01
